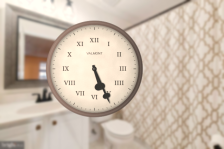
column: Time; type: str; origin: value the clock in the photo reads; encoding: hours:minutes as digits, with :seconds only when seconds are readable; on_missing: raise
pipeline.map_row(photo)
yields 5:26
